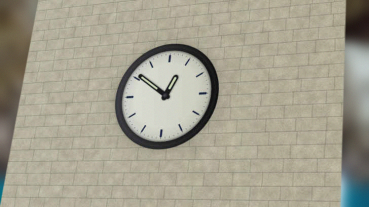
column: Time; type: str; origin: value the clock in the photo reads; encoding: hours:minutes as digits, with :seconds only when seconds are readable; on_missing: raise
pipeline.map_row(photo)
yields 12:51
